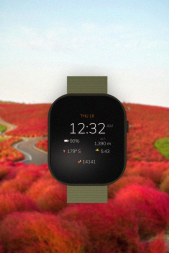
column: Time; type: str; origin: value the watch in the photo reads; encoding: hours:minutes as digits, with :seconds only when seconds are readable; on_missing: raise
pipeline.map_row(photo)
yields 12:32
